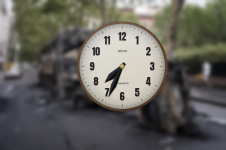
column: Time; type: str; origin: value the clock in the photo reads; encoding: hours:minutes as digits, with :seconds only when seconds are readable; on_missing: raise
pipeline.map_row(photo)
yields 7:34
